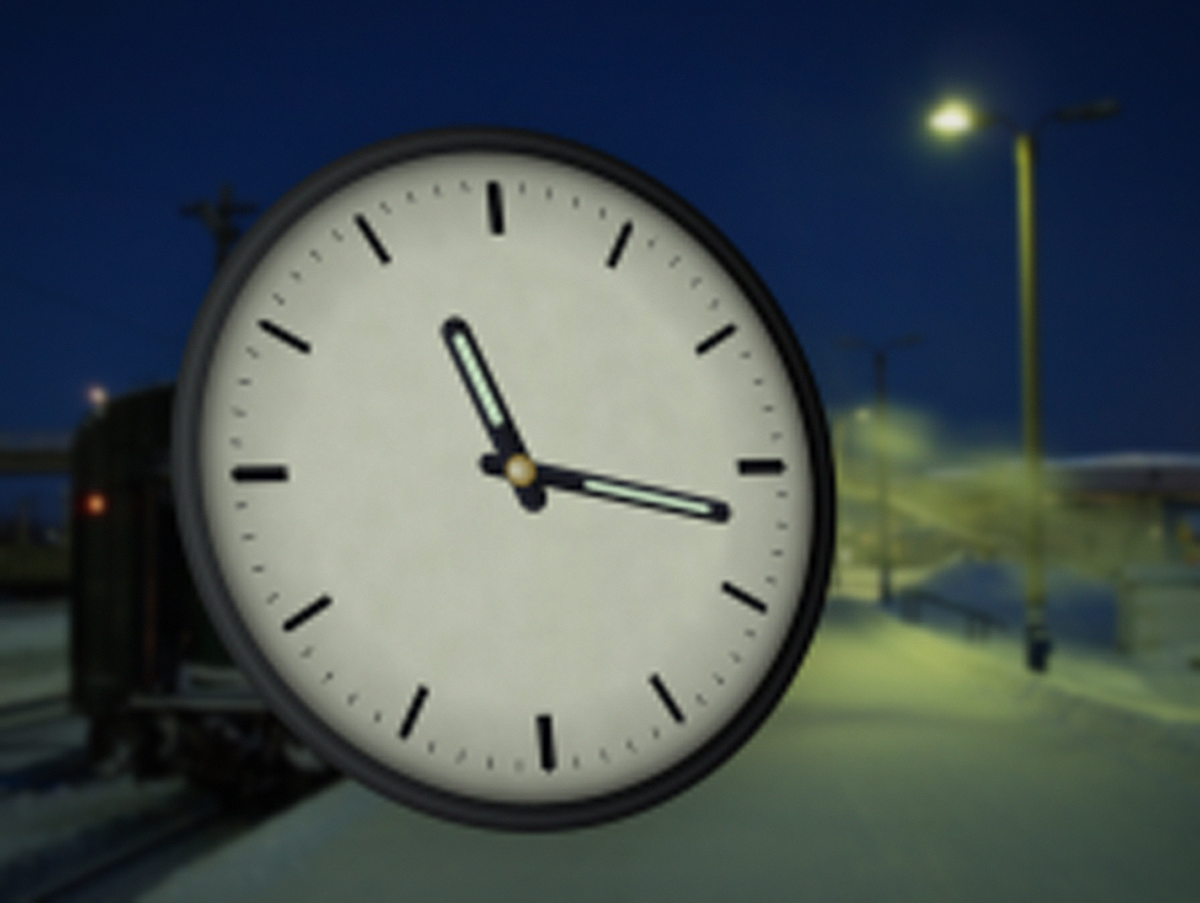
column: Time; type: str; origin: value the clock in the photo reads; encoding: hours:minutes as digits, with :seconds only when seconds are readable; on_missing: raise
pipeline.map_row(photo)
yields 11:17
